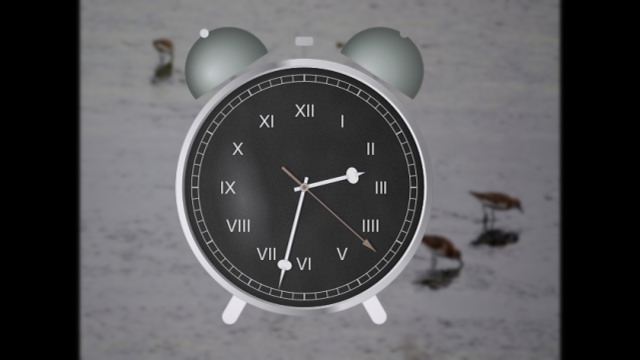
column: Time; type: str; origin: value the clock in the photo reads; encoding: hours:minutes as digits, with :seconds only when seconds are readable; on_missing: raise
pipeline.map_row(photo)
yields 2:32:22
